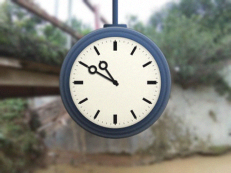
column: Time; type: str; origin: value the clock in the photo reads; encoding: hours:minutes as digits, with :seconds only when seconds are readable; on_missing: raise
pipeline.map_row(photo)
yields 10:50
